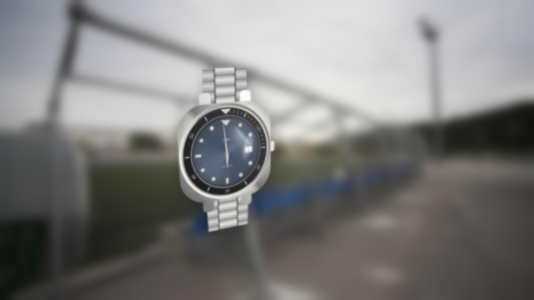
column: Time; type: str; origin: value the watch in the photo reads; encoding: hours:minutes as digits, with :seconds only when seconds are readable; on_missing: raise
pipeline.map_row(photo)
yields 5:59
